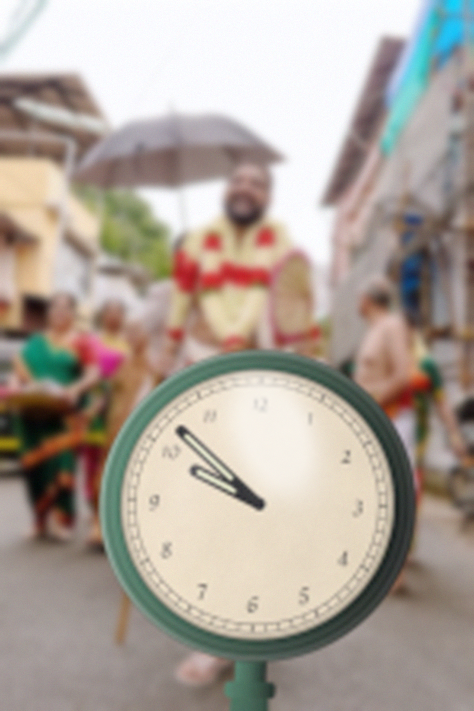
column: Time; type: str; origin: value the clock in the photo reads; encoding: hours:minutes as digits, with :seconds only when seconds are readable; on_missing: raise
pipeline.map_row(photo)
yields 9:52
